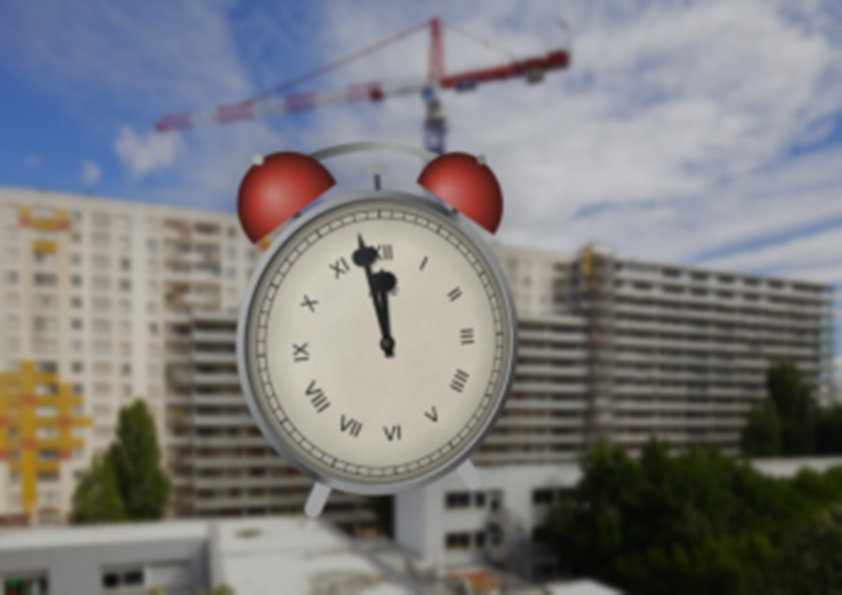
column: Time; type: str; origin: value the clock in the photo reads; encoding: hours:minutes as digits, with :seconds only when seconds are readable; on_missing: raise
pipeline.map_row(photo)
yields 11:58
